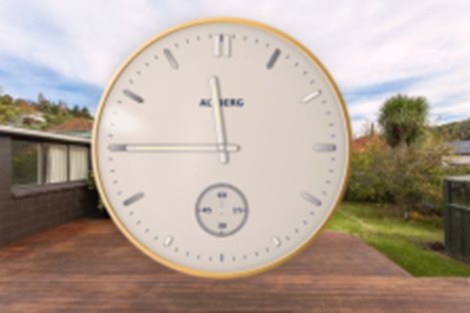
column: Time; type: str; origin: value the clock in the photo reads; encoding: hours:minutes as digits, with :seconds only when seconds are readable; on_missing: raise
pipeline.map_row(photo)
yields 11:45
